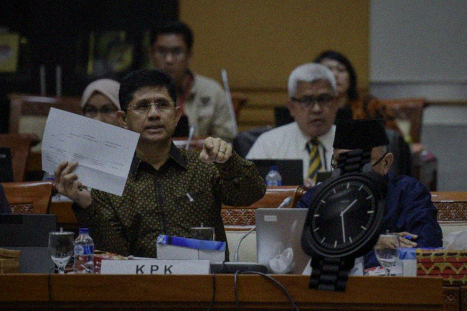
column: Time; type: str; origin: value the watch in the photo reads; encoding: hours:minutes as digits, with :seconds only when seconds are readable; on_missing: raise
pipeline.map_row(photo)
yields 1:27
